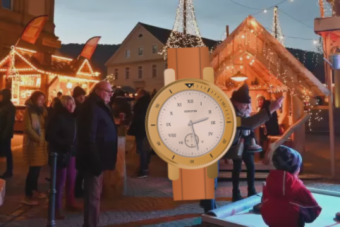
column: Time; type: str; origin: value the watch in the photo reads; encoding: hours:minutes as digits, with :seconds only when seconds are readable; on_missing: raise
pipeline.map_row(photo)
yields 2:28
